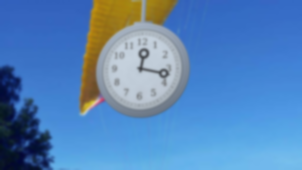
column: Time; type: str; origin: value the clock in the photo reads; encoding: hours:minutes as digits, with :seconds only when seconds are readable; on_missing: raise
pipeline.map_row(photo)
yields 12:17
